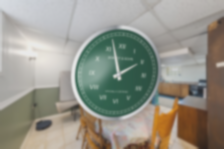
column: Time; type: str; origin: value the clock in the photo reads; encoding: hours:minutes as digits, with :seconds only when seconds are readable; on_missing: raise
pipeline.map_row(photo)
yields 1:57
